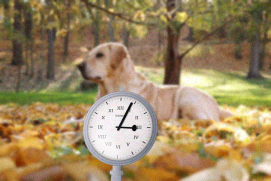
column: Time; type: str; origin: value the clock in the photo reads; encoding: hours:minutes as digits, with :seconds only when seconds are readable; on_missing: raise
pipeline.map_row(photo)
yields 3:04
